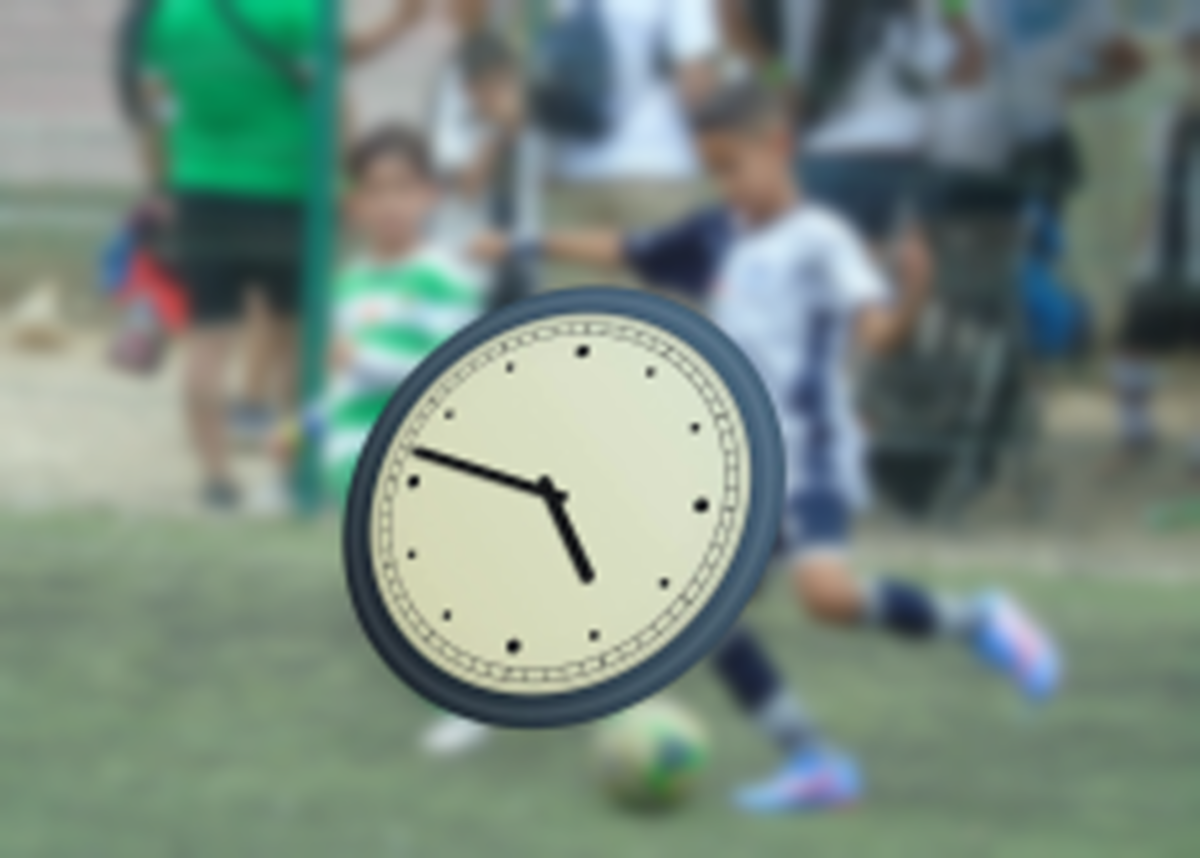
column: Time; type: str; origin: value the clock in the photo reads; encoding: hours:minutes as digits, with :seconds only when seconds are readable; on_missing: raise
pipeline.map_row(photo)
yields 4:47
